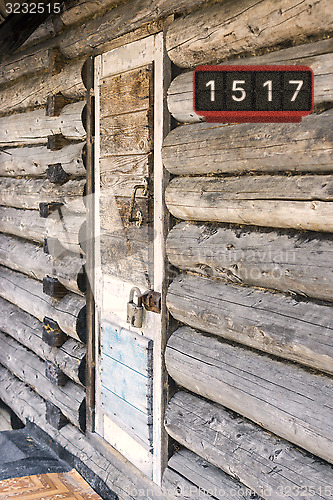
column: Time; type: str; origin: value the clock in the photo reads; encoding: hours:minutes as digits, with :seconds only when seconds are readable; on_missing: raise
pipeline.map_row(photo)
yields 15:17
